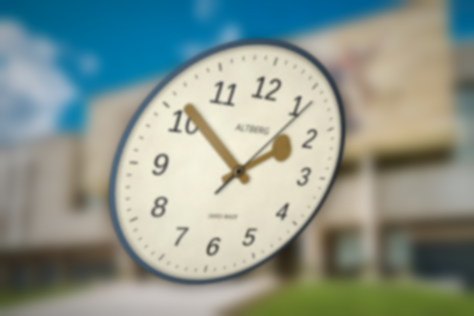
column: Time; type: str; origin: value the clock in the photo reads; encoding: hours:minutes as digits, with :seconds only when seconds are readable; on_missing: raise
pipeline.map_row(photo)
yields 1:51:06
